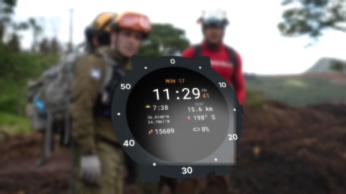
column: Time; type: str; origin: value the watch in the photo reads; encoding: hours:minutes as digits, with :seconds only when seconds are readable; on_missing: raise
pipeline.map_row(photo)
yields 11:29
